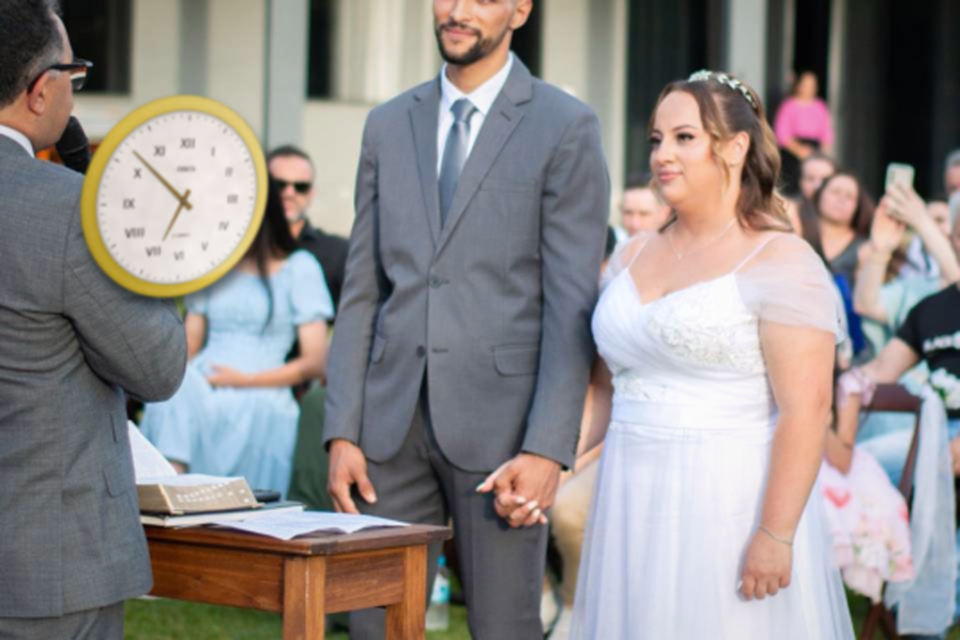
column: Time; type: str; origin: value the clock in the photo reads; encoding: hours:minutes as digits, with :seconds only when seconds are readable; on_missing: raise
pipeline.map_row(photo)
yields 6:52
